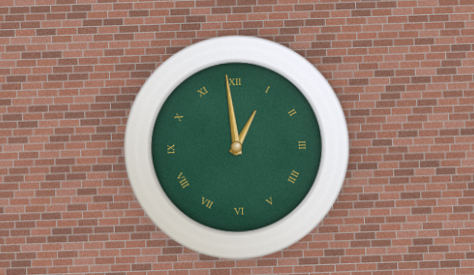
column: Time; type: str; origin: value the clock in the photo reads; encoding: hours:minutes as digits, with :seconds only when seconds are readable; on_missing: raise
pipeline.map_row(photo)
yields 12:59
